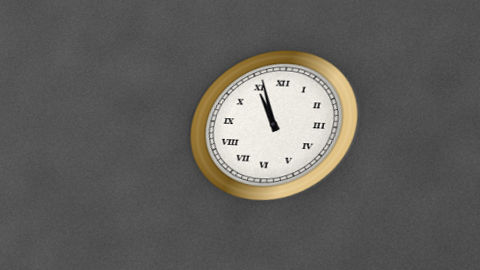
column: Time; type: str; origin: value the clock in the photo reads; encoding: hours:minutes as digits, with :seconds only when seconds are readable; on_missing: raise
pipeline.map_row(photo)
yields 10:56
